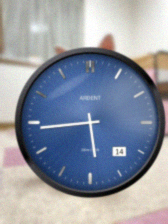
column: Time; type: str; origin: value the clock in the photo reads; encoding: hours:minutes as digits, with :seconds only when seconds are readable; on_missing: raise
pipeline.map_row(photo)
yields 5:44
